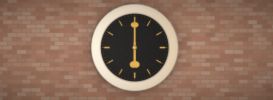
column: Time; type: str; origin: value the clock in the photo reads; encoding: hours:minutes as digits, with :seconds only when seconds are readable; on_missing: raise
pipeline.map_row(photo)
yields 6:00
